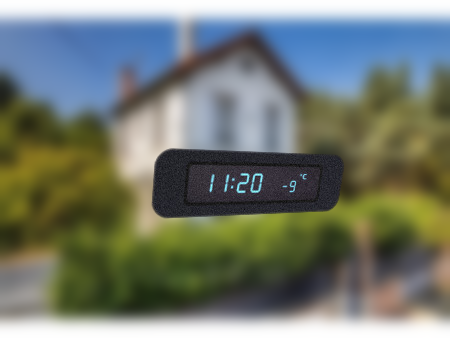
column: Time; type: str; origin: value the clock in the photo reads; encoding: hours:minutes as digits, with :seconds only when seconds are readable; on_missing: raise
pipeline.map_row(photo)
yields 11:20
